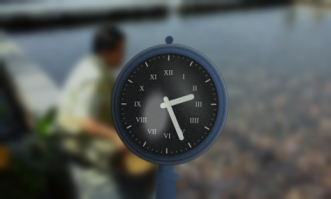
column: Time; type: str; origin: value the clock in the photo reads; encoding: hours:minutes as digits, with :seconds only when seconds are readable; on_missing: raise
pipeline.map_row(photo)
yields 2:26
